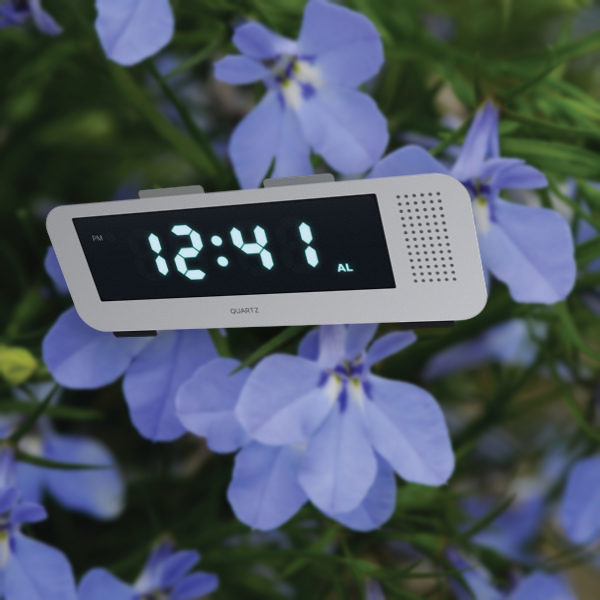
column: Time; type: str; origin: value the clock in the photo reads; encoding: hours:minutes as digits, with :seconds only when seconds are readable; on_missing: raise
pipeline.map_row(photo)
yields 12:41
